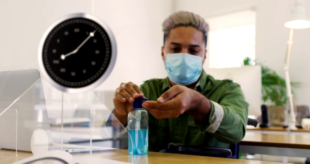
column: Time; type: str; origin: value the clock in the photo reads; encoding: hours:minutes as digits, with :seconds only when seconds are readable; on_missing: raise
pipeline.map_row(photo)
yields 8:07
